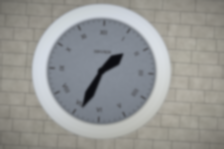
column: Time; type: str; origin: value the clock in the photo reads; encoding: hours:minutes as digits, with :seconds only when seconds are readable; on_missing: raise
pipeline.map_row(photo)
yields 1:34
